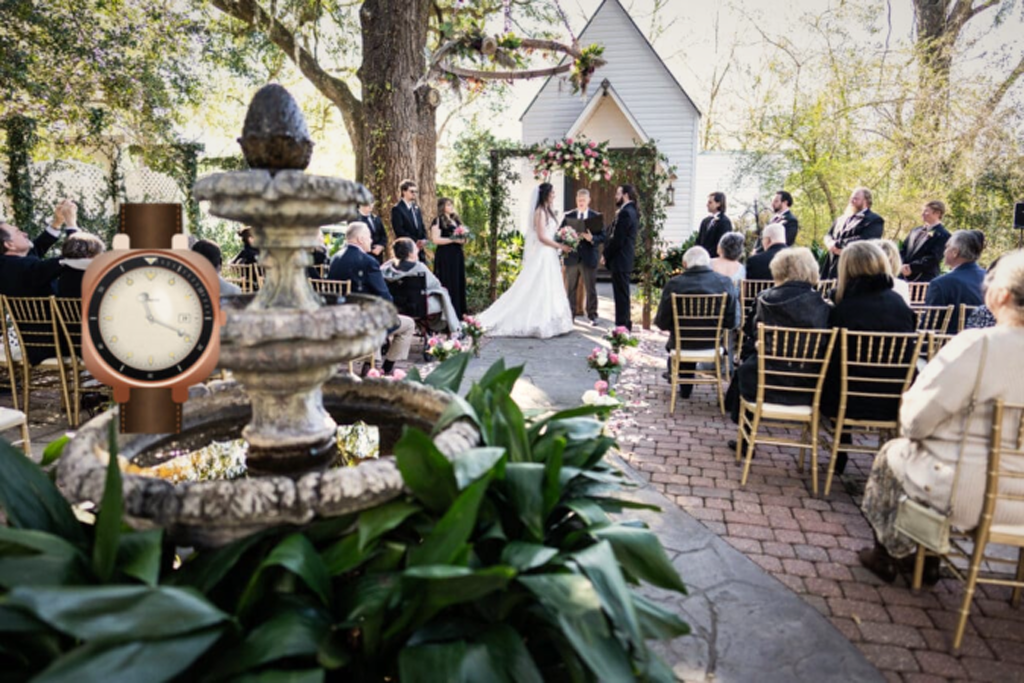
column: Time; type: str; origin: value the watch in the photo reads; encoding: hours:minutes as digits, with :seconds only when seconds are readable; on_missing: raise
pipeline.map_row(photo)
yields 11:19
